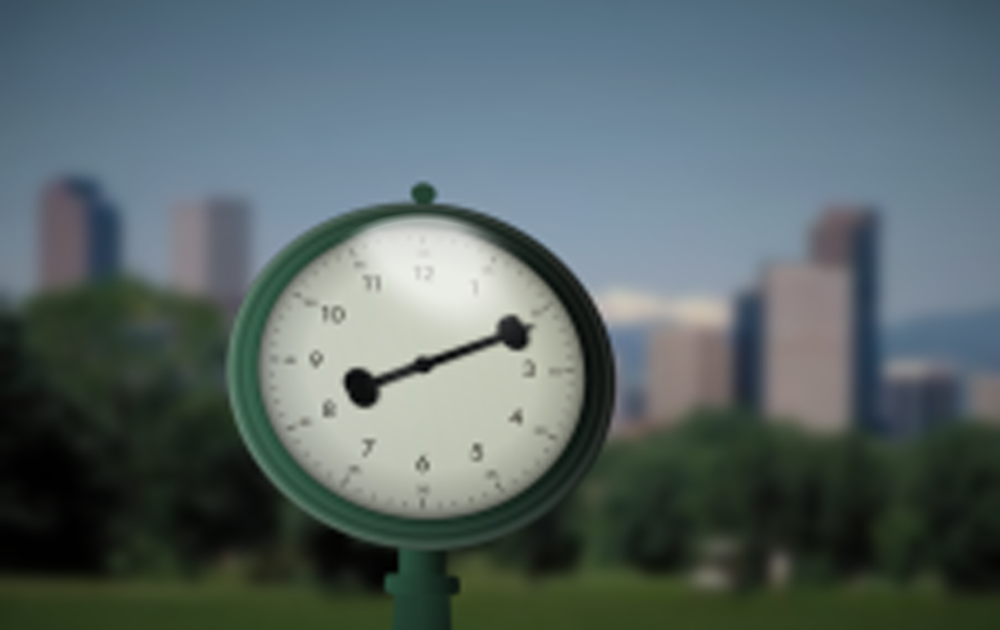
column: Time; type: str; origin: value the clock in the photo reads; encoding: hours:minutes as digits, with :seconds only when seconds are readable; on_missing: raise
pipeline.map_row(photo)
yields 8:11
